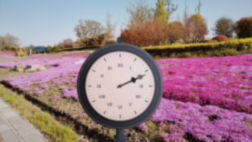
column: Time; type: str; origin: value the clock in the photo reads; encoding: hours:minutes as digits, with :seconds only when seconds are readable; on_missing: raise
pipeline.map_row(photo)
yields 2:11
